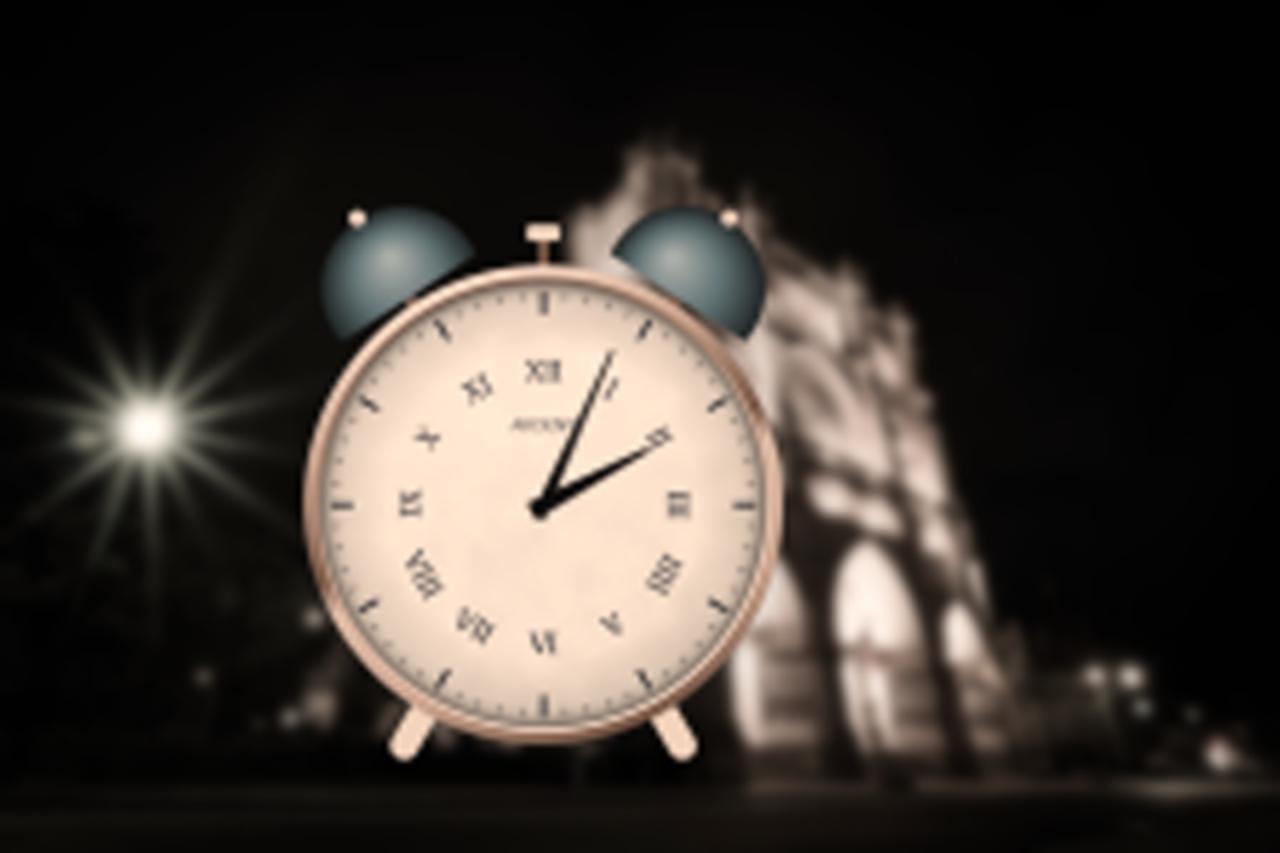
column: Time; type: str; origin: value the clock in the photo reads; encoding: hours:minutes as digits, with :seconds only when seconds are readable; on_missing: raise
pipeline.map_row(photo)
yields 2:04
